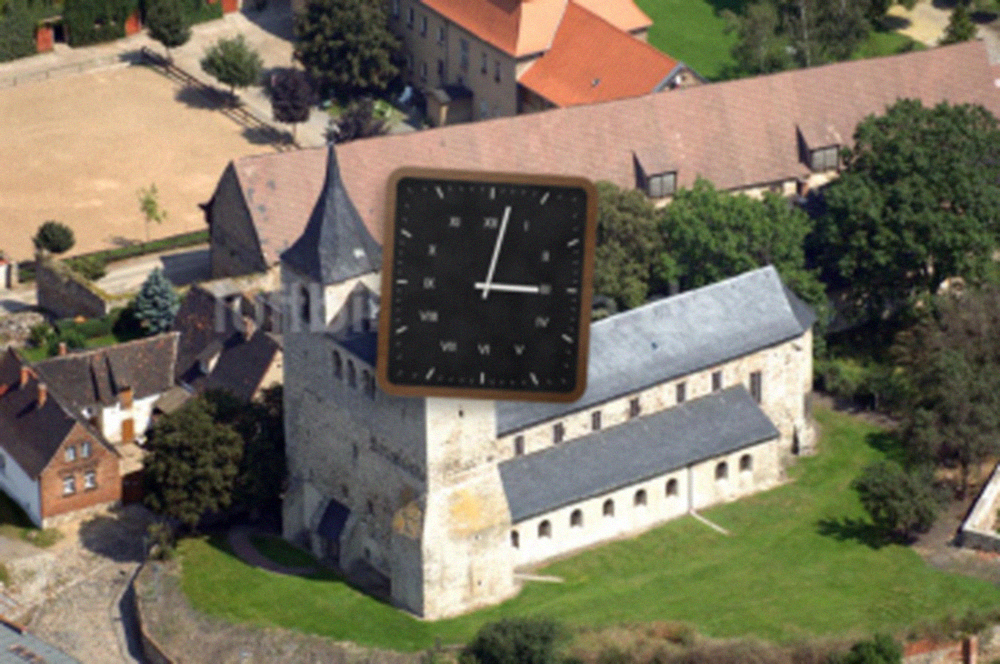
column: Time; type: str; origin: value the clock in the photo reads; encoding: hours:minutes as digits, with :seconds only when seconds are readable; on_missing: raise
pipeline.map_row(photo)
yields 3:02
